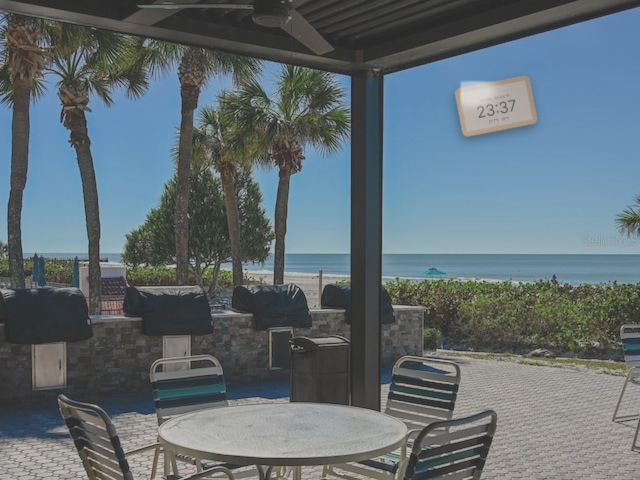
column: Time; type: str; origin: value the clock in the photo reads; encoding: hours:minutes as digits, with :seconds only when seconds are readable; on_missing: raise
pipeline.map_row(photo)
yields 23:37
